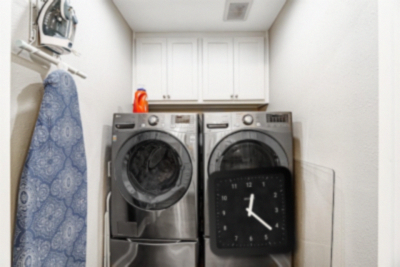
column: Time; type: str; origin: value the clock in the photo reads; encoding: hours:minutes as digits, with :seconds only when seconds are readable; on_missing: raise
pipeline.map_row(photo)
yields 12:22
